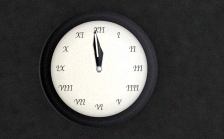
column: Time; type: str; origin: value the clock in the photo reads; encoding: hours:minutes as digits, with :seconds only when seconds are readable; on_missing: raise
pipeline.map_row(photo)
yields 11:59
